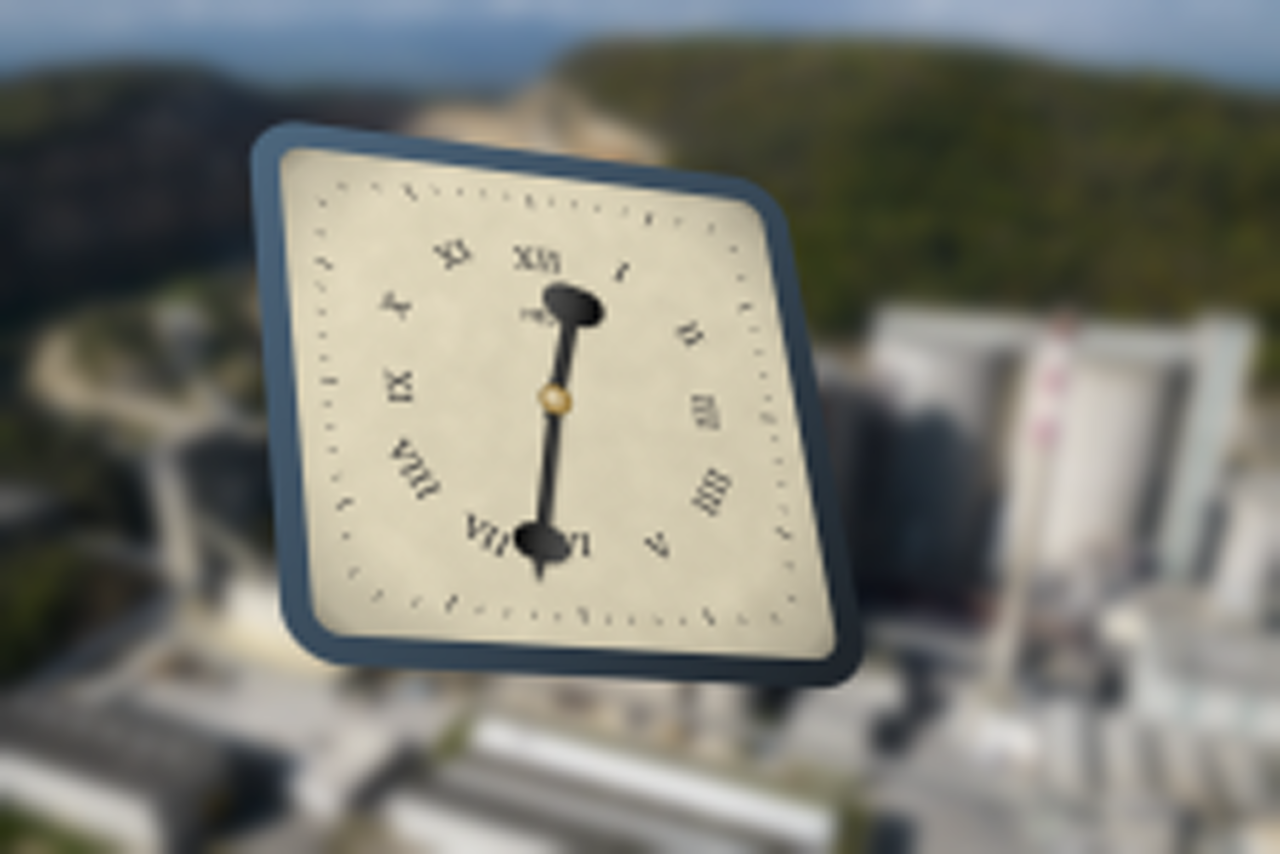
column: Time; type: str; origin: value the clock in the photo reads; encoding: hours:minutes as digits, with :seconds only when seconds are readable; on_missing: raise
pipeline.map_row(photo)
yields 12:32
